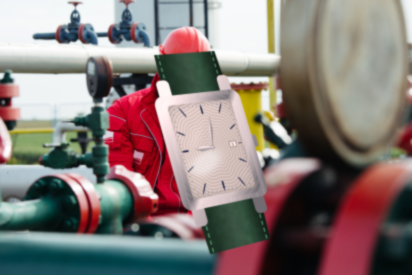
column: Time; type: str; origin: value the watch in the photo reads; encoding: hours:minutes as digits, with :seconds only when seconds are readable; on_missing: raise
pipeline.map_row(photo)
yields 9:02
